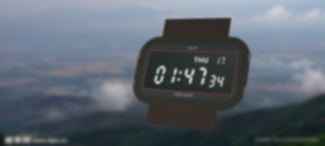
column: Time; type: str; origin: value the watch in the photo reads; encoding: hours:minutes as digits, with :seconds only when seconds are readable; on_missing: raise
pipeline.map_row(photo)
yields 1:47:34
